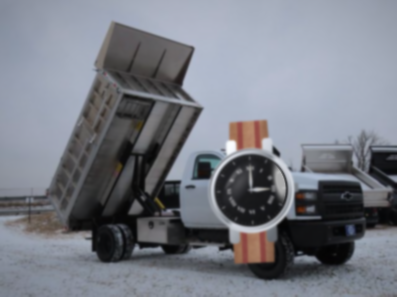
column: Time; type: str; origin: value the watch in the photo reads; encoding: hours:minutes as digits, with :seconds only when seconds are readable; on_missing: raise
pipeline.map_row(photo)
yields 3:00
